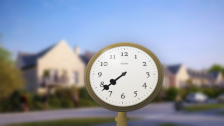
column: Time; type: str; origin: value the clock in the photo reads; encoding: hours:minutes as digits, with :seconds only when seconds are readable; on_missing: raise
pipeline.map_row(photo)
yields 7:38
